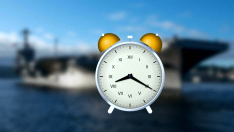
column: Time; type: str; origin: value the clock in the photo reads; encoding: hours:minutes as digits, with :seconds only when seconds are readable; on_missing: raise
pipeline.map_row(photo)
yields 8:20
